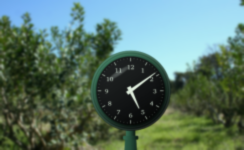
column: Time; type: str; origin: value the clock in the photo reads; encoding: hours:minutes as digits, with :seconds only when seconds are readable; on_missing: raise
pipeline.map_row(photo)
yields 5:09
